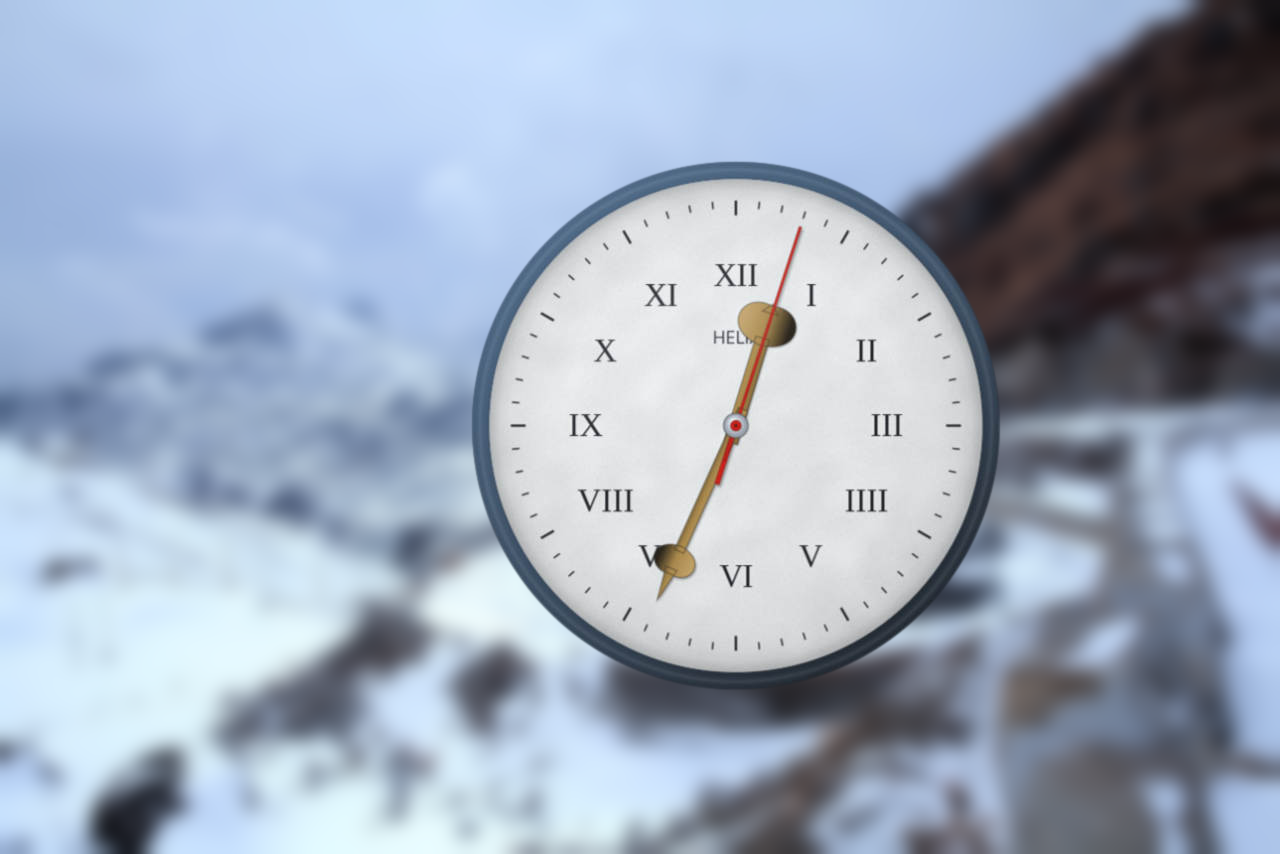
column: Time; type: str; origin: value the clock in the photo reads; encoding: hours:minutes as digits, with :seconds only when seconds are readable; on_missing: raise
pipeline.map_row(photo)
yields 12:34:03
